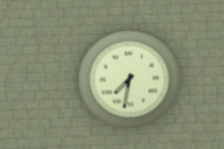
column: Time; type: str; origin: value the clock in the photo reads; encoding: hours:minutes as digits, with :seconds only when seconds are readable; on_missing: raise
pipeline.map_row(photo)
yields 7:32
